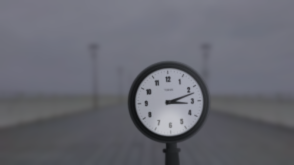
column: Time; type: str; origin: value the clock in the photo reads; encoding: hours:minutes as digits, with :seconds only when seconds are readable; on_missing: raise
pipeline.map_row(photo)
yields 3:12
